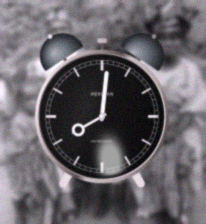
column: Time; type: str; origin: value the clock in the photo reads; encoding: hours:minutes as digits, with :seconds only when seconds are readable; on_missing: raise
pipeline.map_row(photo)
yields 8:01
